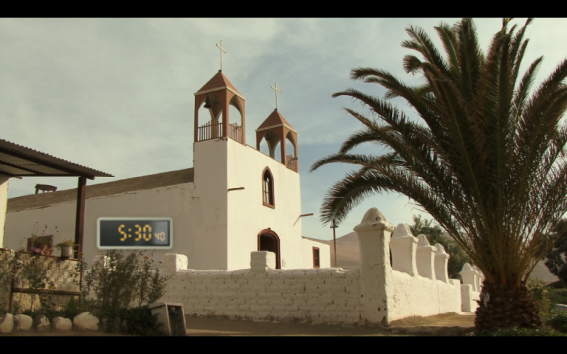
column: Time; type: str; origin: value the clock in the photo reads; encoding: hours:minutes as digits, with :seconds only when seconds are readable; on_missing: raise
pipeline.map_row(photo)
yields 5:30:40
